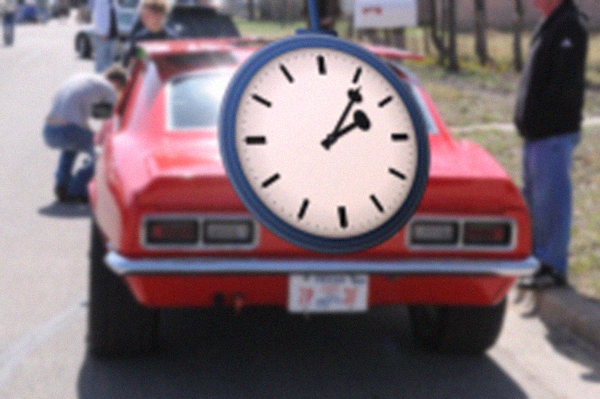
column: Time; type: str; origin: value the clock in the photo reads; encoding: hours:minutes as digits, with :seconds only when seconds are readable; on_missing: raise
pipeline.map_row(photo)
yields 2:06
